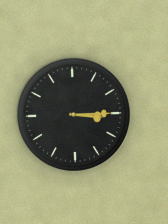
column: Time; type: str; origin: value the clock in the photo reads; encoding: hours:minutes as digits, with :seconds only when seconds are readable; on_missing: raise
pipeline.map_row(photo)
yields 3:15
